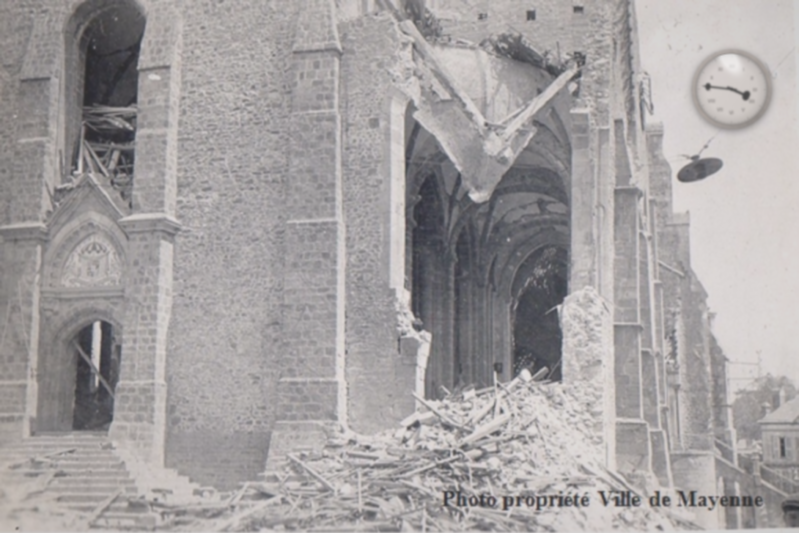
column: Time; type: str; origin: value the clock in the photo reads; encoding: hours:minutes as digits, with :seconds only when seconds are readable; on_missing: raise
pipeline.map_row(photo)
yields 3:46
